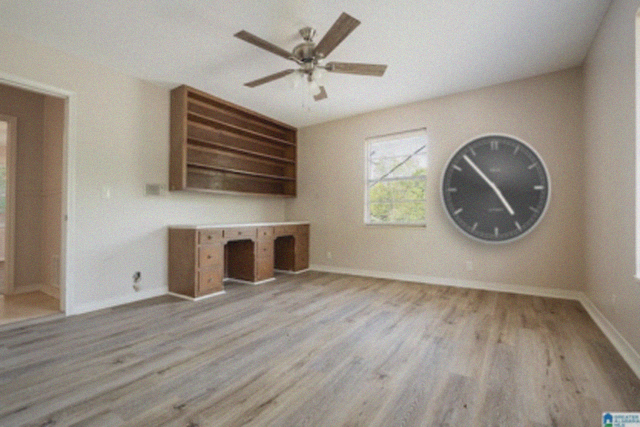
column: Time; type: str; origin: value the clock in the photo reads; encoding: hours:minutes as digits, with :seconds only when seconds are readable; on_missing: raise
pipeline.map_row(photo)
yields 4:53
